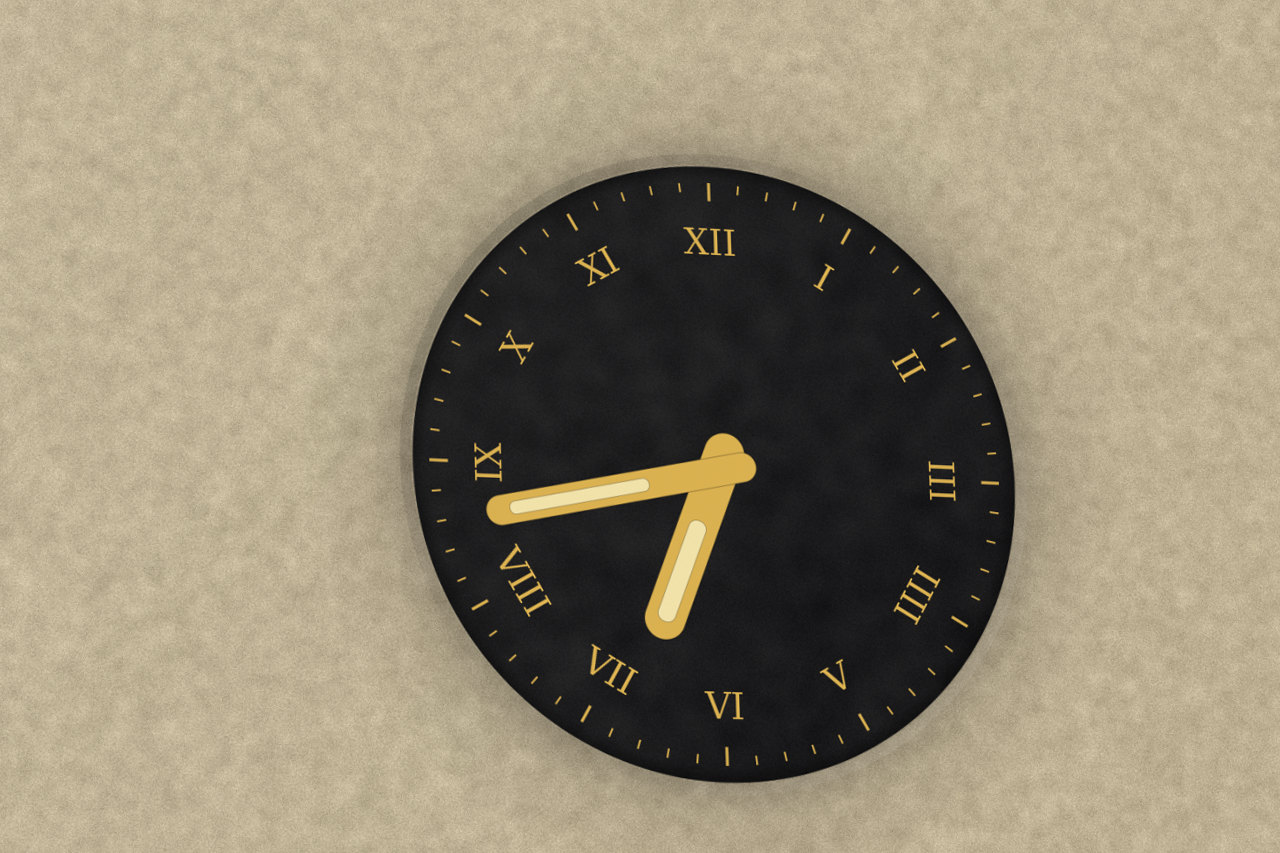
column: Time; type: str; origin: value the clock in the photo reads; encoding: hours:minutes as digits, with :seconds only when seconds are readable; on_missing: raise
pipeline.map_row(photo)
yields 6:43
